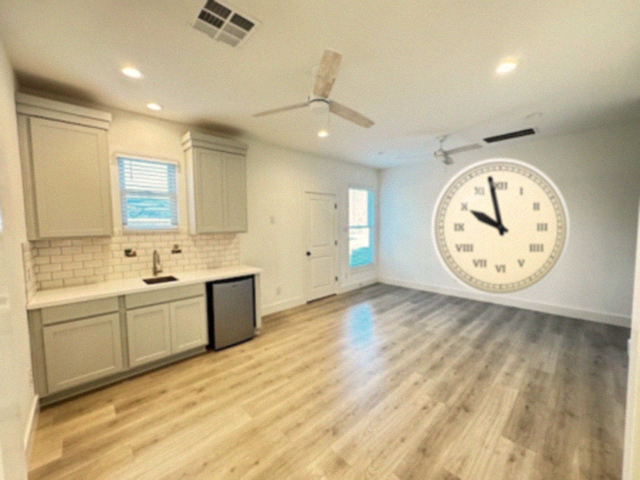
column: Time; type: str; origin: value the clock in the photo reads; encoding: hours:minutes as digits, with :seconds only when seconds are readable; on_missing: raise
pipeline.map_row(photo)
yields 9:58
